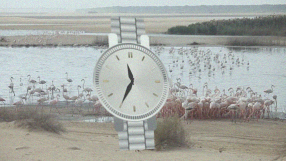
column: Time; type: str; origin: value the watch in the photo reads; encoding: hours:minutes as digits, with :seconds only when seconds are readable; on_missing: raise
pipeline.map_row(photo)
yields 11:35
